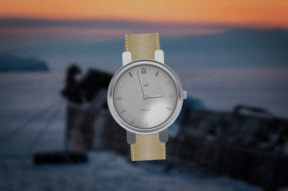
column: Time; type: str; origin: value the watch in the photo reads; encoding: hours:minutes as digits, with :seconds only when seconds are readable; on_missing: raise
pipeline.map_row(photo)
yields 2:58
